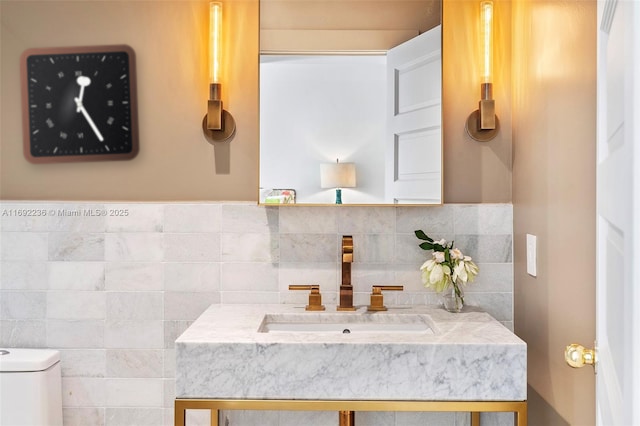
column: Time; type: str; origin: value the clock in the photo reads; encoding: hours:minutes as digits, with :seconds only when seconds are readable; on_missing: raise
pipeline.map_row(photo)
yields 12:25
